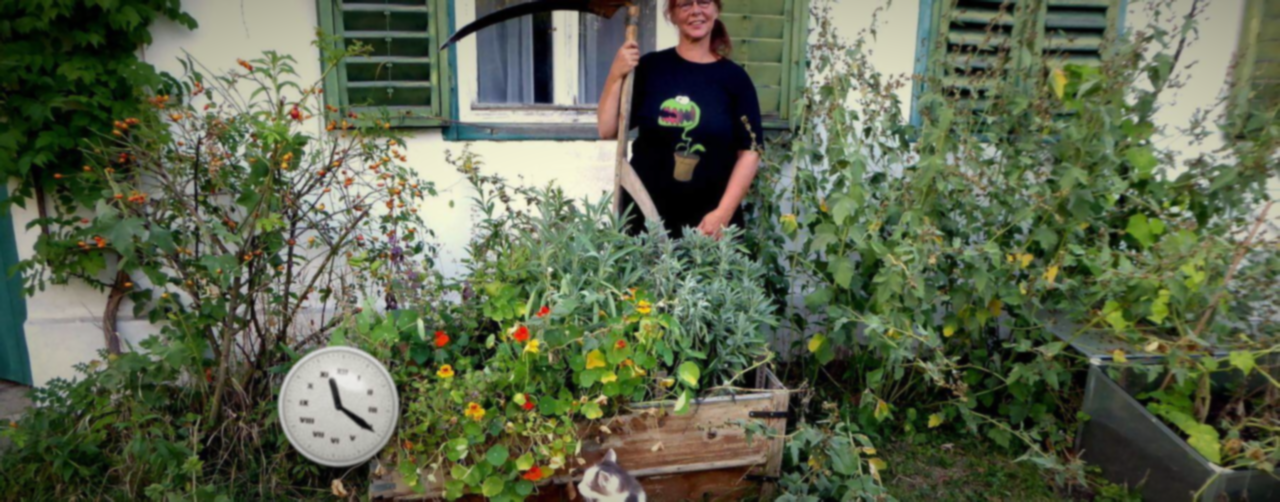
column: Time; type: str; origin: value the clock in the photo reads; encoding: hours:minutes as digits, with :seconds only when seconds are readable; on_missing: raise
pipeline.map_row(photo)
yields 11:20
